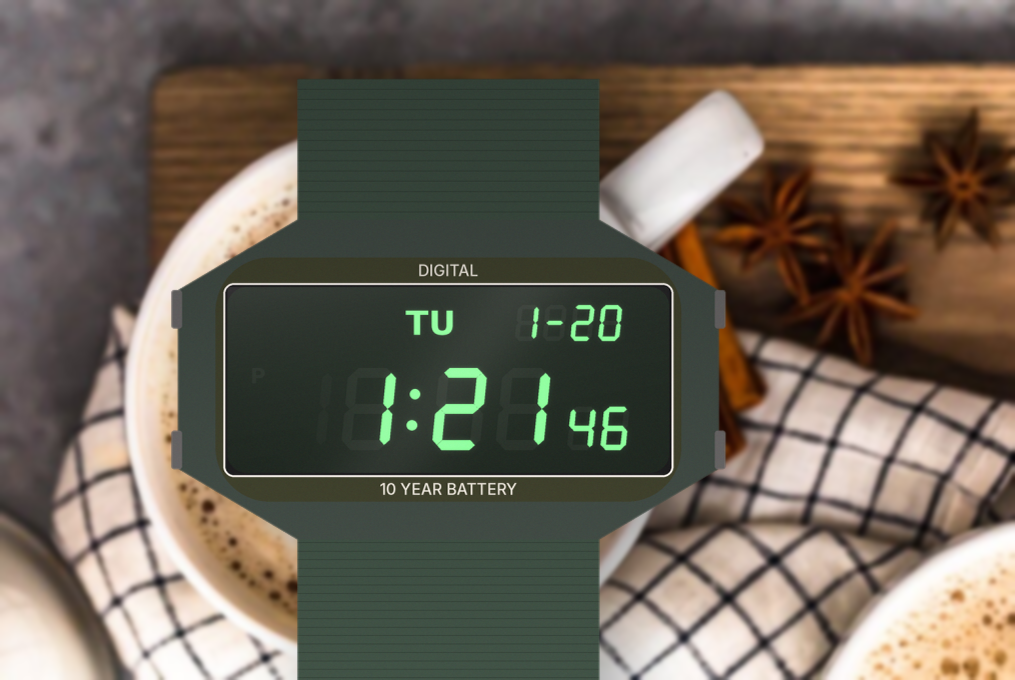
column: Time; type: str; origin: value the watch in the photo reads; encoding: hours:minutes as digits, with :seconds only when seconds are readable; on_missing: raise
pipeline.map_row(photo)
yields 1:21:46
